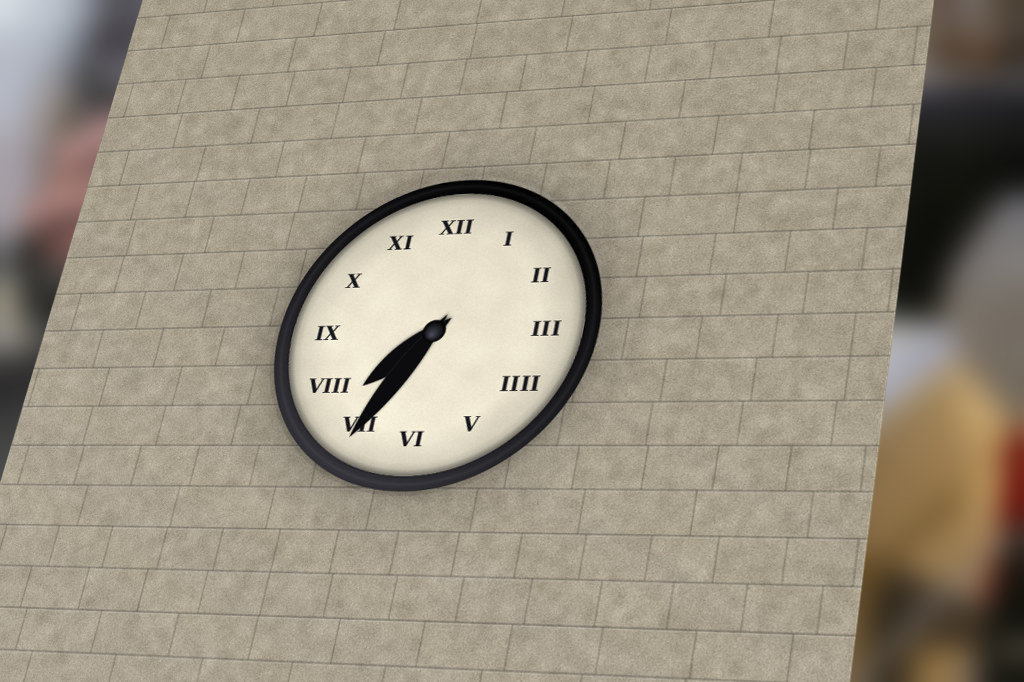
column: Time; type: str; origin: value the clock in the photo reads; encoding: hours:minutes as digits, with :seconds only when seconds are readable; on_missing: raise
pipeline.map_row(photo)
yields 7:35
